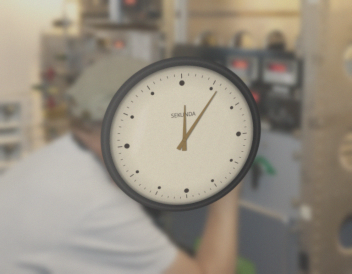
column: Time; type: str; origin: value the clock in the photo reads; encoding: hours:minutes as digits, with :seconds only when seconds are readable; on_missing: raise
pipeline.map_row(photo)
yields 12:06
